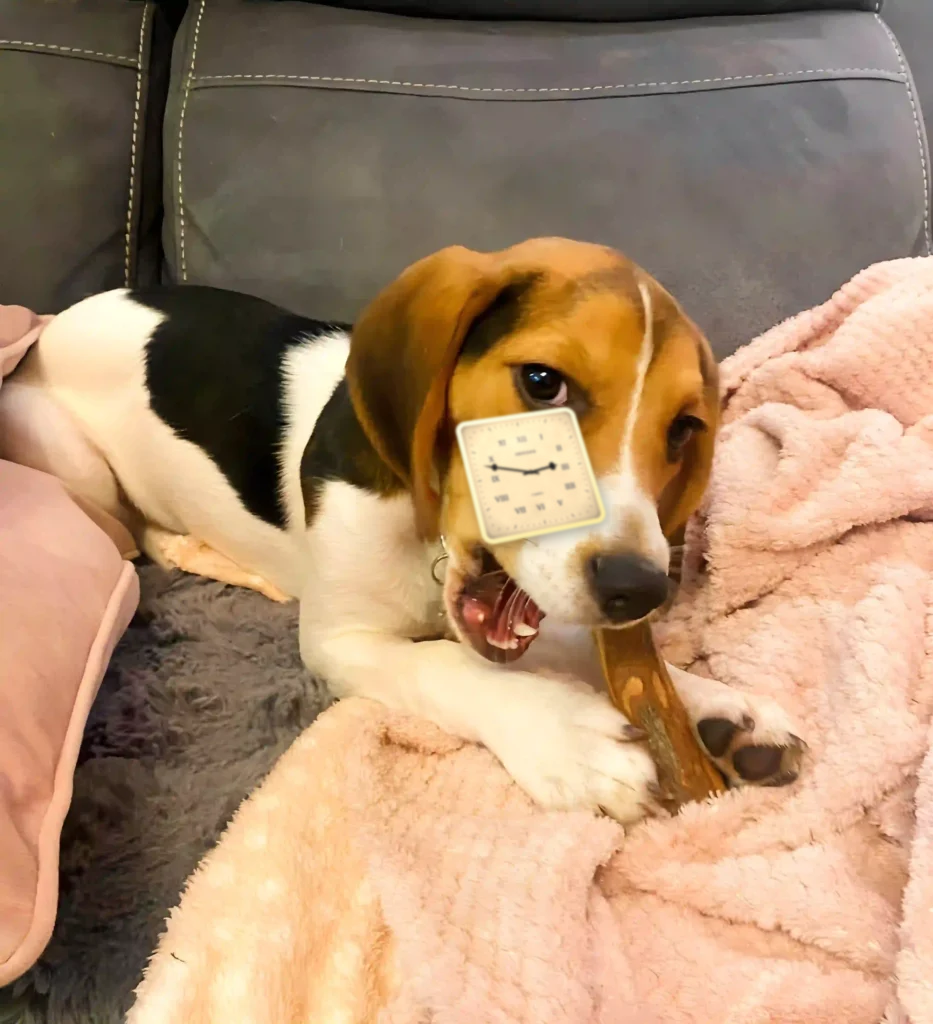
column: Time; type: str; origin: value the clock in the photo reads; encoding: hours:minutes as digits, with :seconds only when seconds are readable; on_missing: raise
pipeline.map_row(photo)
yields 2:48
